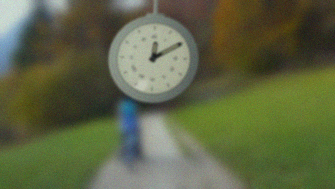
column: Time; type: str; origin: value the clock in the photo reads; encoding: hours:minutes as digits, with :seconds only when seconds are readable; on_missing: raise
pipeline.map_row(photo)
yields 12:10
